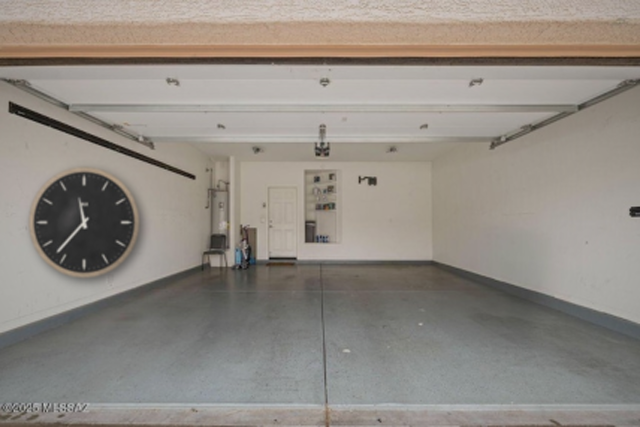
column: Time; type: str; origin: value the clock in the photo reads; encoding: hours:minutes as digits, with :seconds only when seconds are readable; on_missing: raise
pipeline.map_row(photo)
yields 11:37
